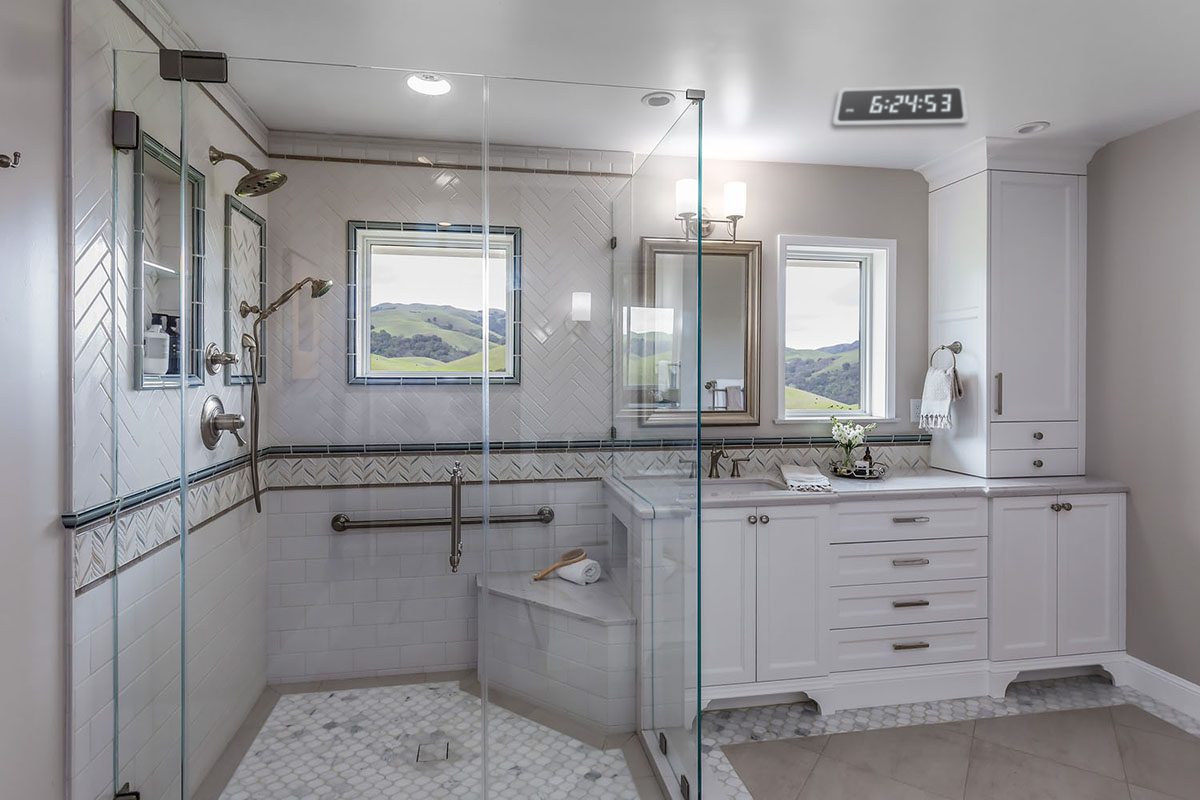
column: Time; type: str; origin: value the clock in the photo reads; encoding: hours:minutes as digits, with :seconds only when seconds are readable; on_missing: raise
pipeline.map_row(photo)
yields 6:24:53
